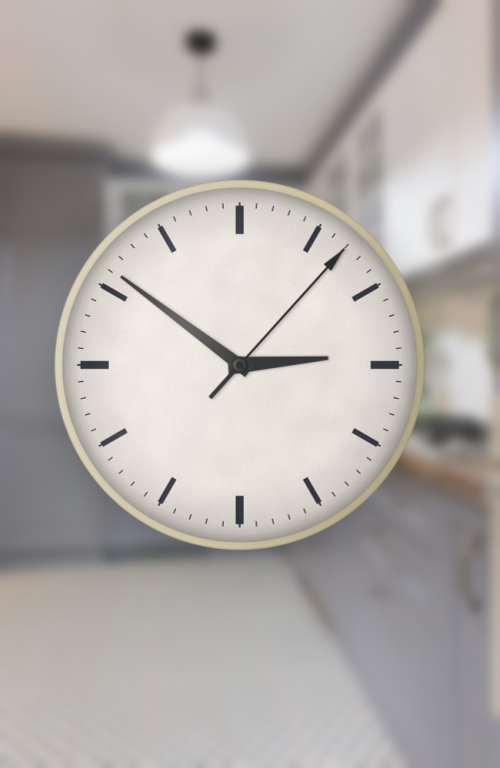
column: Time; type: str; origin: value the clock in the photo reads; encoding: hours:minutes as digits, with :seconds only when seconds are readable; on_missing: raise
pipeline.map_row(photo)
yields 2:51:07
